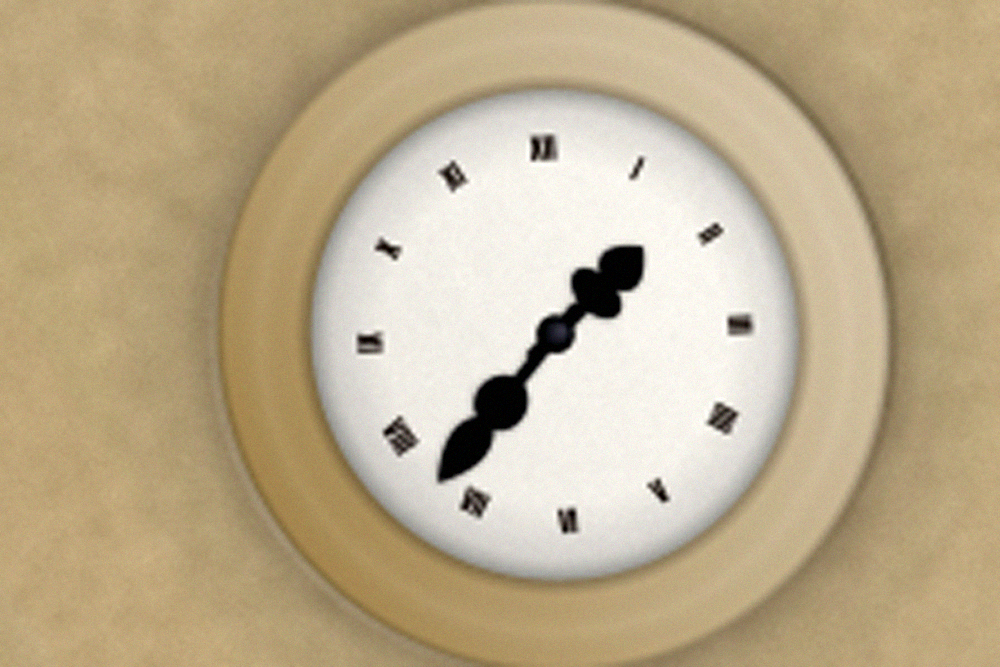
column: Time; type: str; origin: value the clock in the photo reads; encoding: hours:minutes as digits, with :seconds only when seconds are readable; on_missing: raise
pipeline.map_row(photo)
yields 1:37
